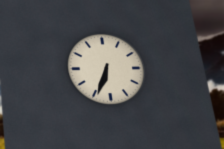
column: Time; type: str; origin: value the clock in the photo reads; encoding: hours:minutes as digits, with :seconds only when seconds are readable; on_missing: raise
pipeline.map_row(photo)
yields 6:34
